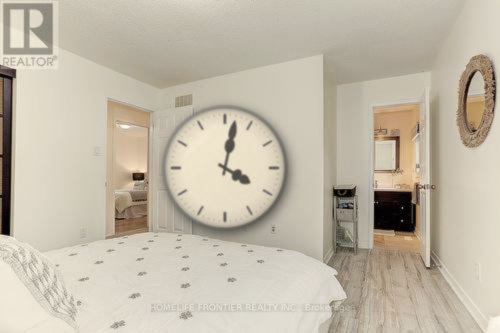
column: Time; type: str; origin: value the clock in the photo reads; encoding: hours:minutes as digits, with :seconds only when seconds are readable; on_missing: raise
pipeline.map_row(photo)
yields 4:02
